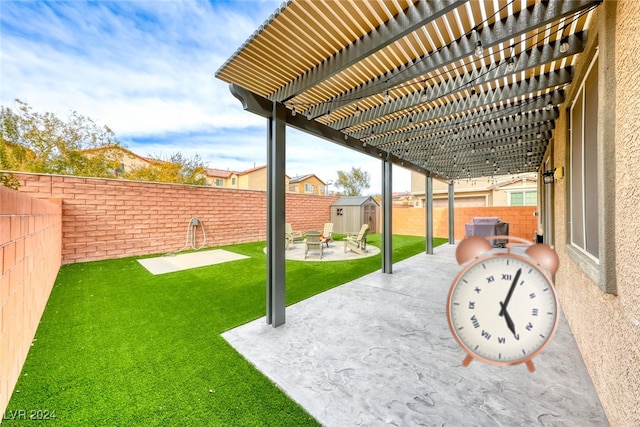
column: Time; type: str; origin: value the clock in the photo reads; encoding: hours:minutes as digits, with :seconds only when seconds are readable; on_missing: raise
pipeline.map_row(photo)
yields 5:03
